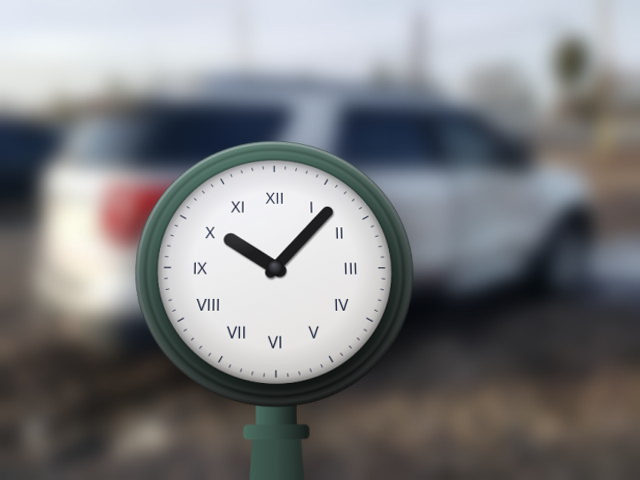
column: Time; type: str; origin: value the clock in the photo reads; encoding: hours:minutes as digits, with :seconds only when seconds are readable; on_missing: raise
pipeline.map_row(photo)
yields 10:07
